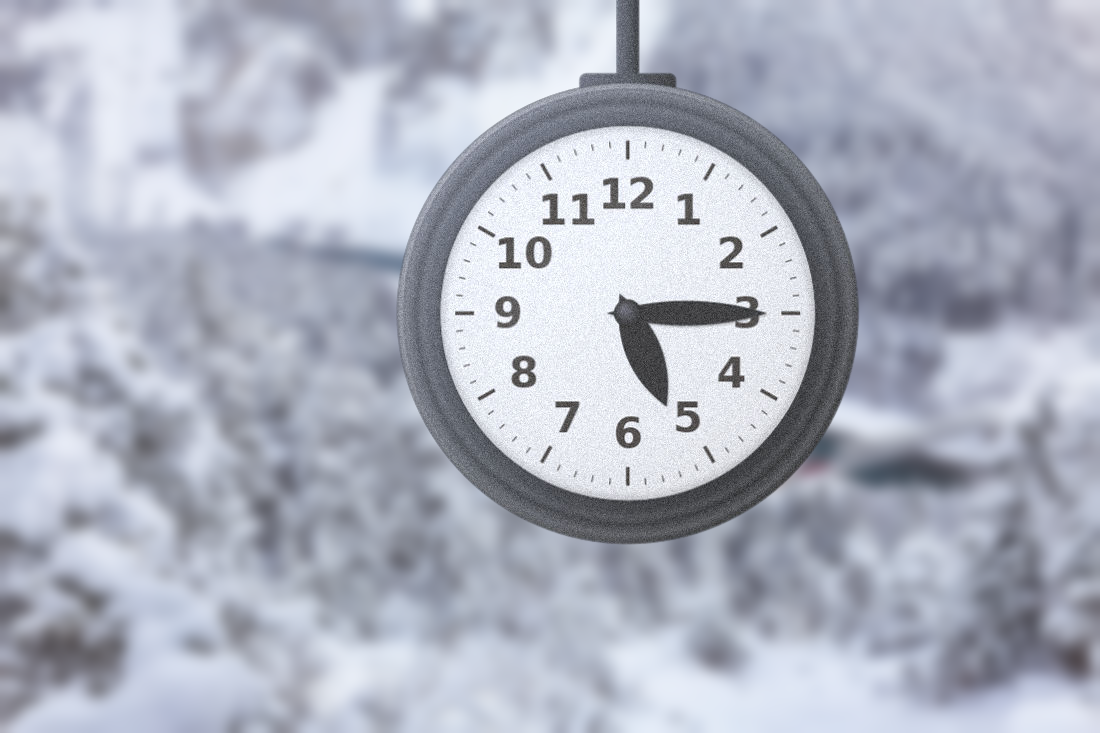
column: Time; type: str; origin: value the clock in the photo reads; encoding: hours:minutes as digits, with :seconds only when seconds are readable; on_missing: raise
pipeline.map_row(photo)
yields 5:15
